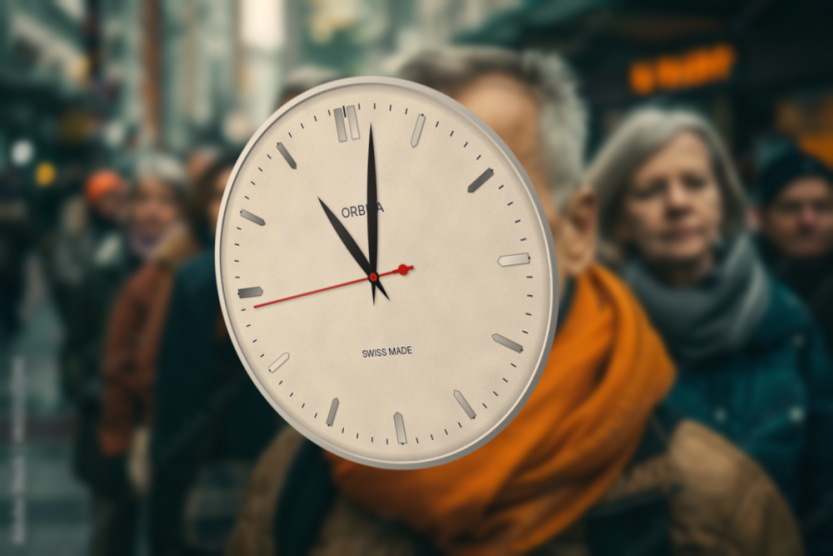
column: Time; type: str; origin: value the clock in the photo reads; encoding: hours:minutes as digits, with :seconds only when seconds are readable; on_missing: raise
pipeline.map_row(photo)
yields 11:01:44
